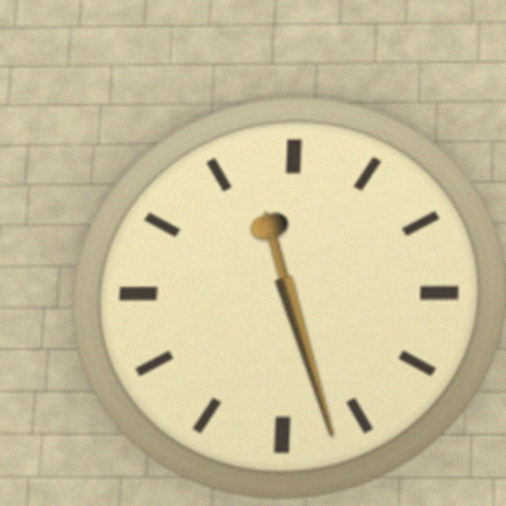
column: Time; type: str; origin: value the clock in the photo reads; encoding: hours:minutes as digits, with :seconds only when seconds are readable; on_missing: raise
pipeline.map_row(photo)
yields 11:27
